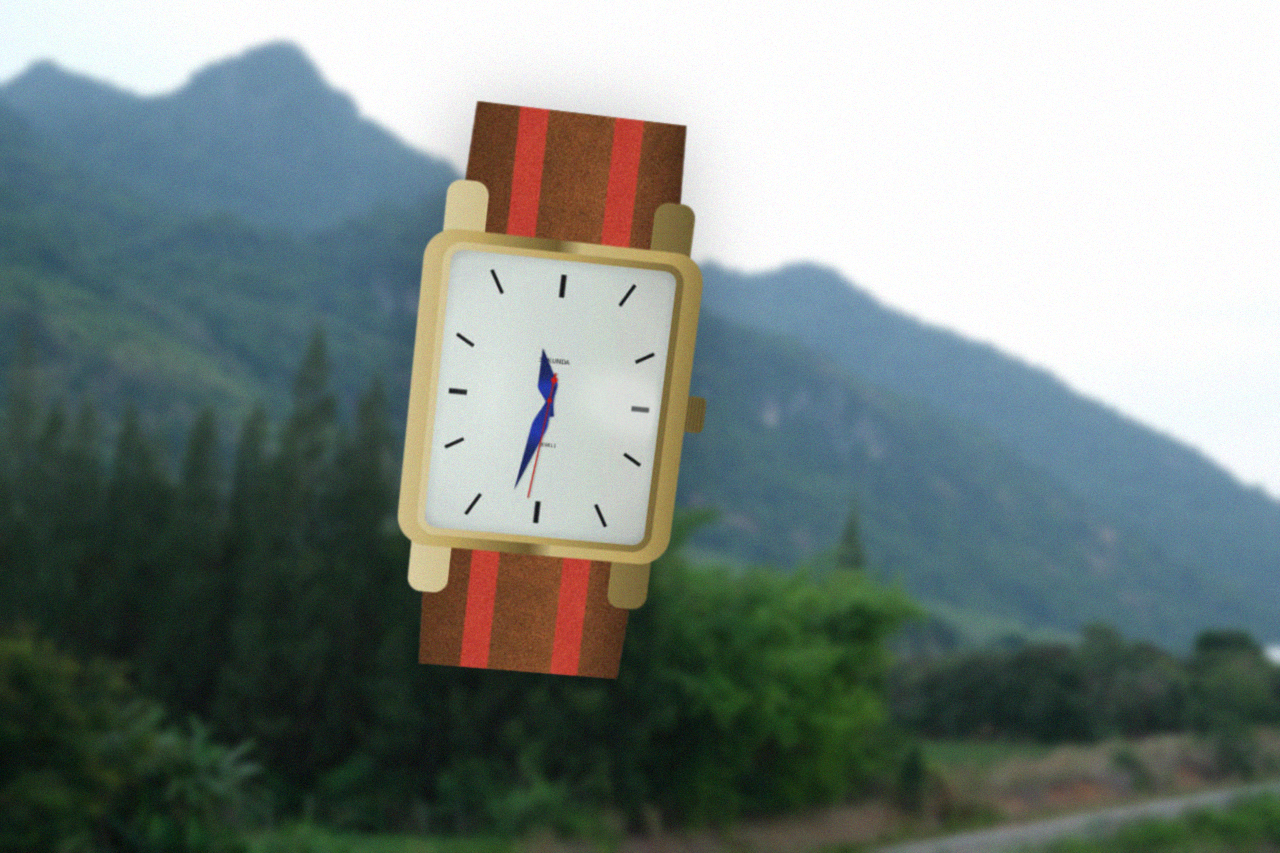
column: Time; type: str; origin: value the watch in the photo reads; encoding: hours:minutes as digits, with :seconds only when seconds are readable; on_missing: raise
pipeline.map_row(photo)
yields 11:32:31
